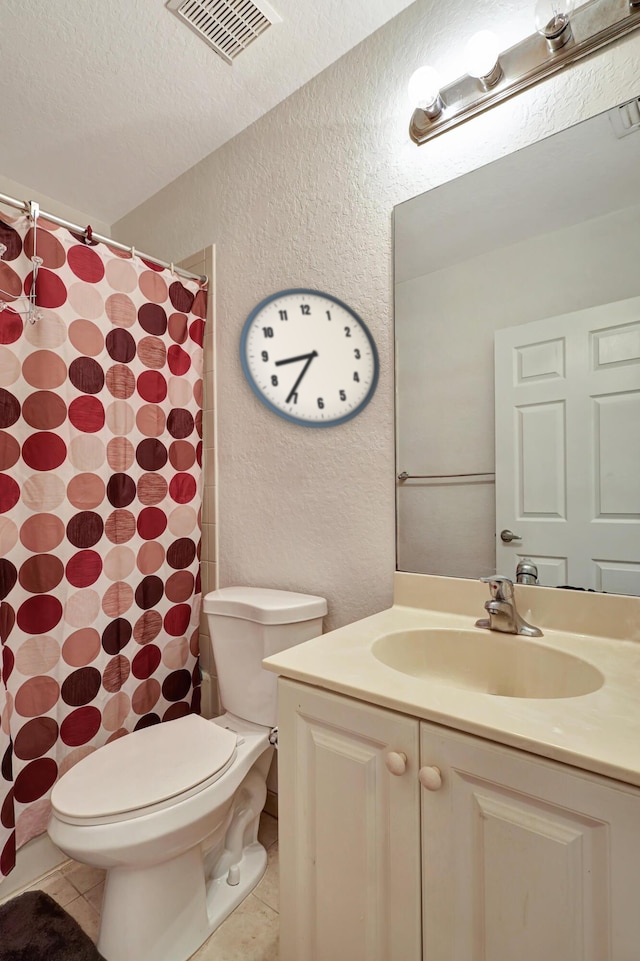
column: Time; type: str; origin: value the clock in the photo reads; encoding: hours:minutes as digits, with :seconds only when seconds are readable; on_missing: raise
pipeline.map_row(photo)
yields 8:36
